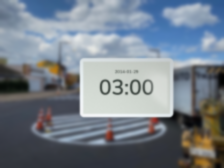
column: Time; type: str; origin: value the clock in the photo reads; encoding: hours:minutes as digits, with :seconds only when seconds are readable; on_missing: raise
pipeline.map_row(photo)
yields 3:00
